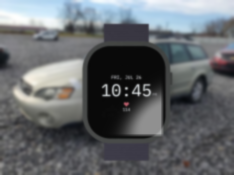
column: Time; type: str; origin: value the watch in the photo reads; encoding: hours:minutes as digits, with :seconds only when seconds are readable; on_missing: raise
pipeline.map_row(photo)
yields 10:45
